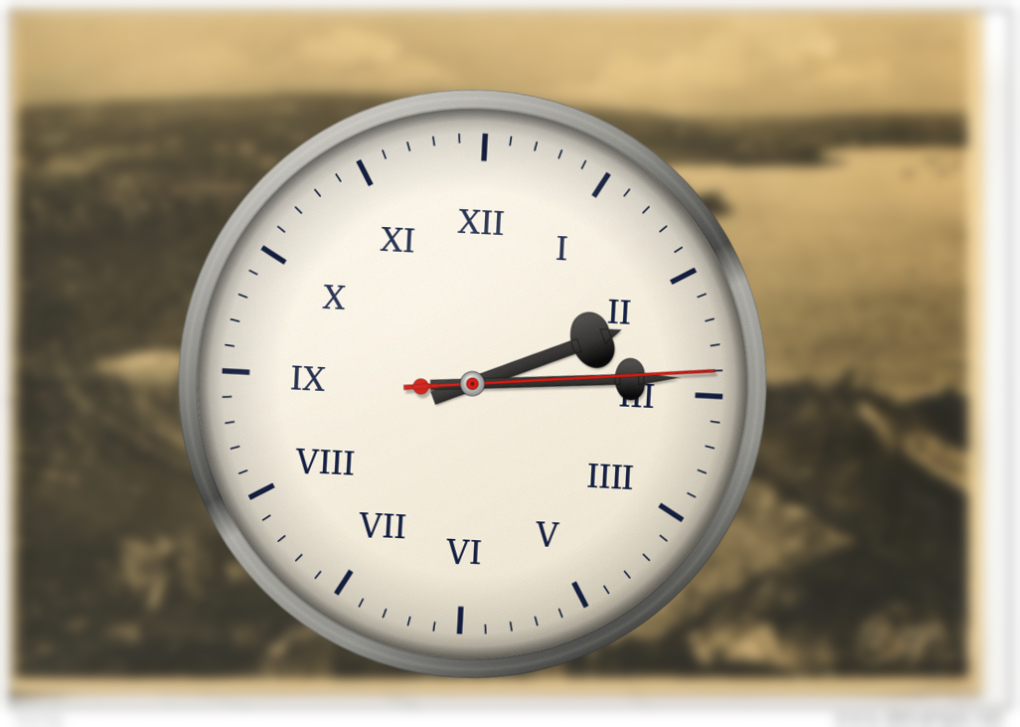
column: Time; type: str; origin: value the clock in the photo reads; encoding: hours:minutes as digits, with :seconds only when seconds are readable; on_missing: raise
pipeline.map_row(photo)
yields 2:14:14
